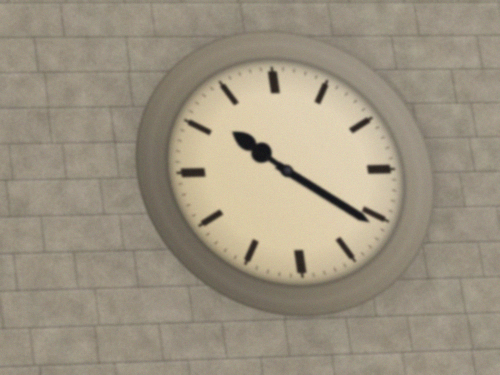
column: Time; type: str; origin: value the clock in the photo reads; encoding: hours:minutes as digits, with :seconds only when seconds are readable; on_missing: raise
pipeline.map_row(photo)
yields 10:21
